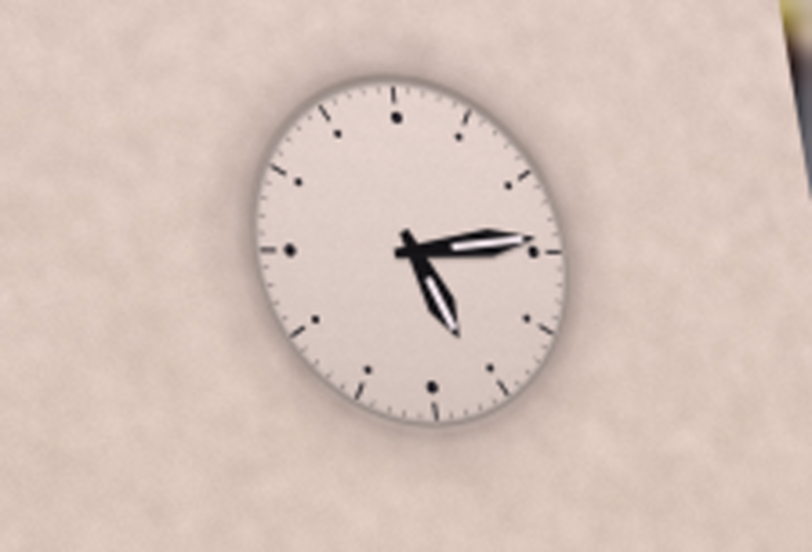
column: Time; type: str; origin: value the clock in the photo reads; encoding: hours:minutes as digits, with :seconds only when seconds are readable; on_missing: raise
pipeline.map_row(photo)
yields 5:14
